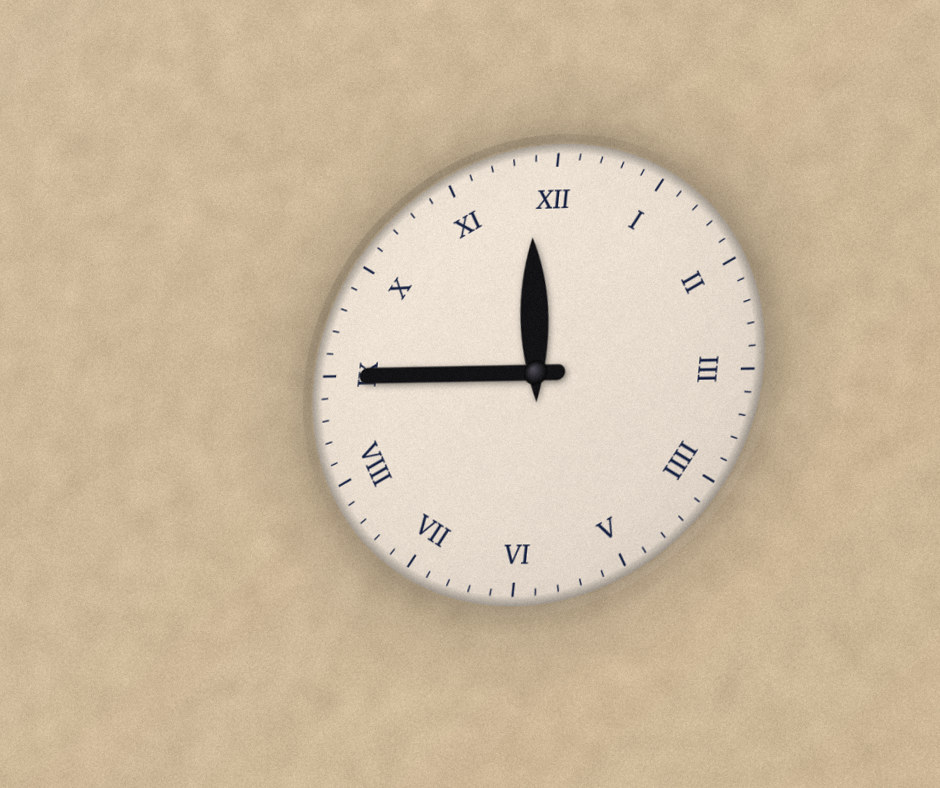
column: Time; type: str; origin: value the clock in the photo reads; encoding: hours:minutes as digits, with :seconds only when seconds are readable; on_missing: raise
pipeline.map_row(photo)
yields 11:45
